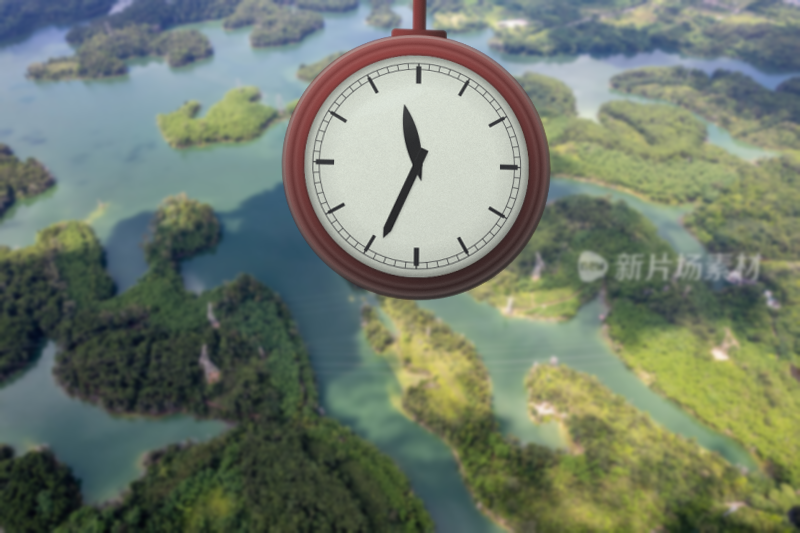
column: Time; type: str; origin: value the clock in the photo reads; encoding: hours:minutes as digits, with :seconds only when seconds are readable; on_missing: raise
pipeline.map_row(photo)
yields 11:34
